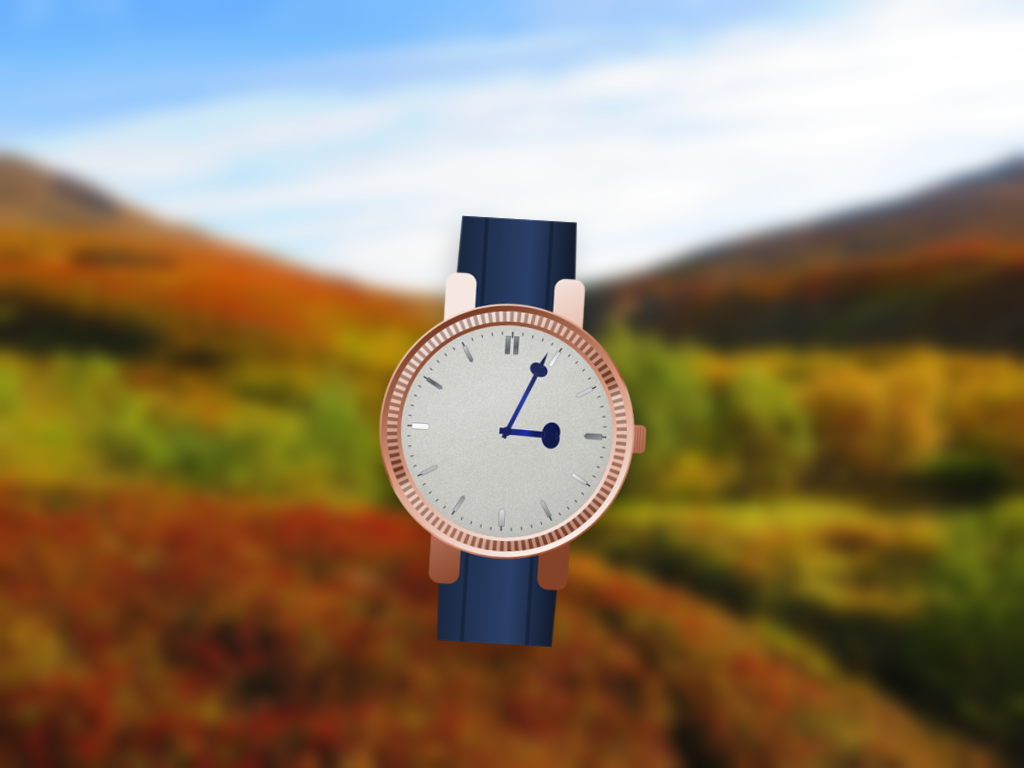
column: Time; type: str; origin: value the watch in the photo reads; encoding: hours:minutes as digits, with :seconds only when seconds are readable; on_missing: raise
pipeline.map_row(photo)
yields 3:04
